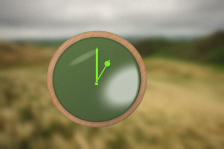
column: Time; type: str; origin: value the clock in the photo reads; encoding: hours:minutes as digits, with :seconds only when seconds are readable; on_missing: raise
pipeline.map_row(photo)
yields 1:00
